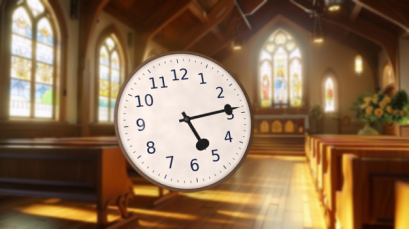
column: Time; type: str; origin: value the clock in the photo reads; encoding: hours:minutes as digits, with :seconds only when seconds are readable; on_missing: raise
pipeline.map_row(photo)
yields 5:14
